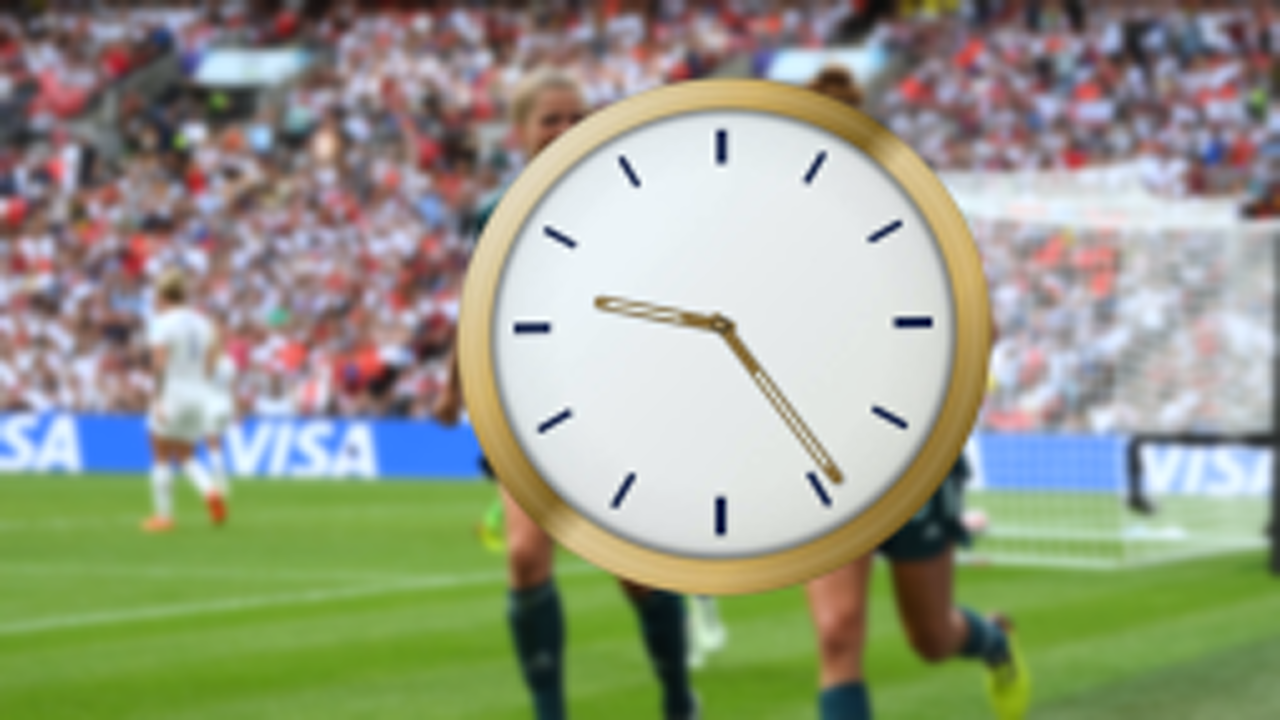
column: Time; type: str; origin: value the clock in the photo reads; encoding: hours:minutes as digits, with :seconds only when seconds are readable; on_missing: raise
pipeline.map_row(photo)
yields 9:24
